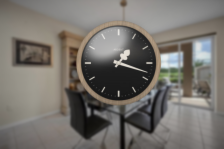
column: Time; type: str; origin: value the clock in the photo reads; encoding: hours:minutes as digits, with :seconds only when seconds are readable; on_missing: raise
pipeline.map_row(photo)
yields 1:18
